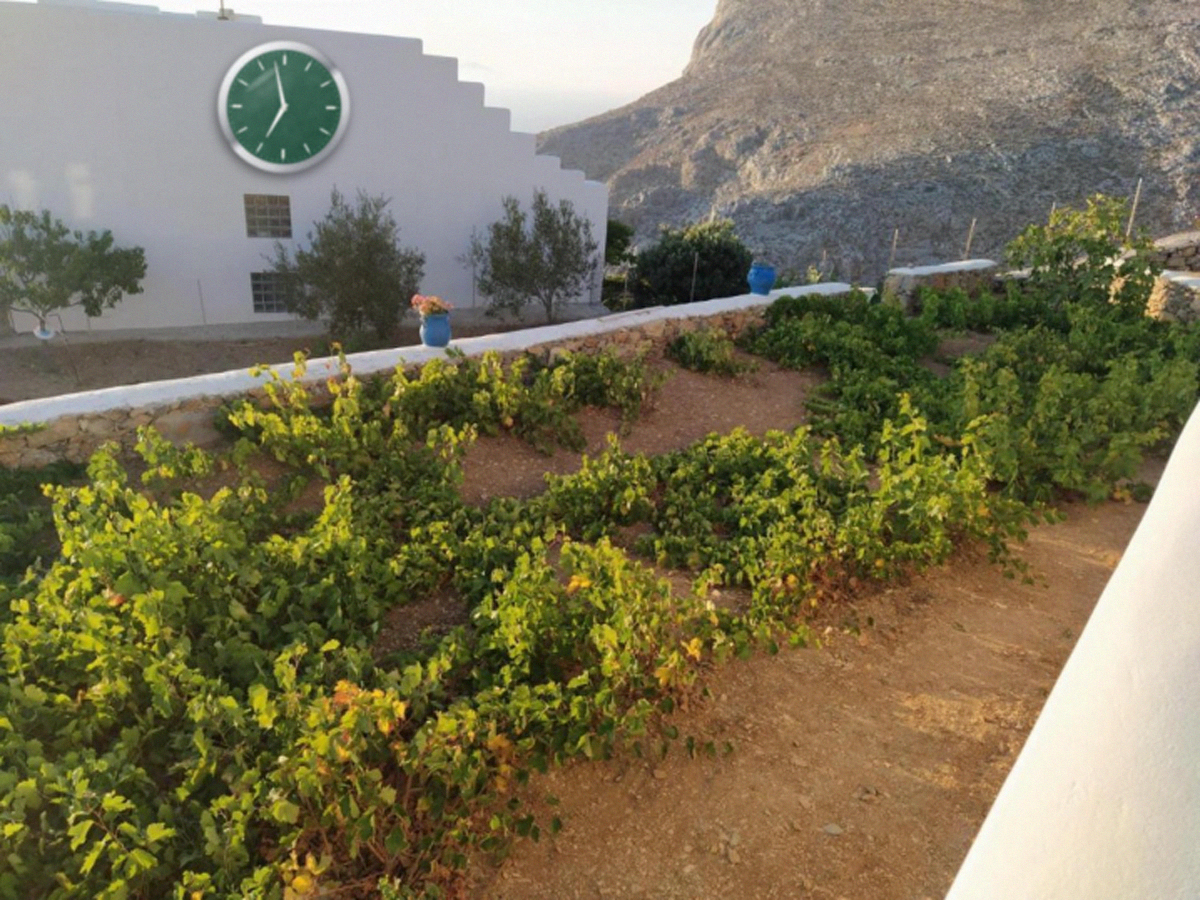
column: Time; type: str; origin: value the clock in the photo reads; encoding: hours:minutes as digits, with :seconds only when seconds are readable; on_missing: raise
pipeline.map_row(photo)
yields 6:58
